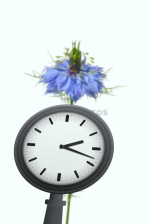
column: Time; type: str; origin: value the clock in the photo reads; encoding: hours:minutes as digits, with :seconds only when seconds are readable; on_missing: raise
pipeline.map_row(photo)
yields 2:18
